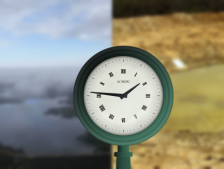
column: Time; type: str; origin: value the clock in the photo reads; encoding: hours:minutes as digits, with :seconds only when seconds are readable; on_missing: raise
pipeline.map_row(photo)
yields 1:46
